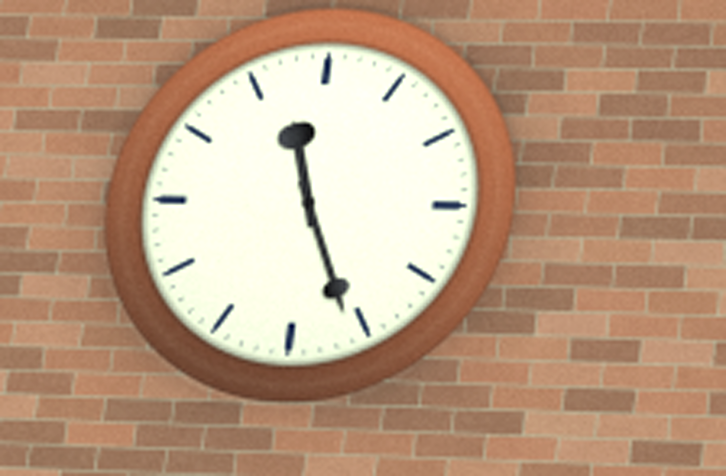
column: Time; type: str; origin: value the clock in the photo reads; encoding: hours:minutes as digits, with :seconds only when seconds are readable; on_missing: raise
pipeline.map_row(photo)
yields 11:26
